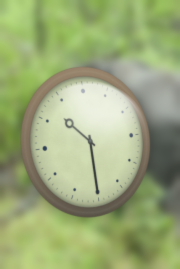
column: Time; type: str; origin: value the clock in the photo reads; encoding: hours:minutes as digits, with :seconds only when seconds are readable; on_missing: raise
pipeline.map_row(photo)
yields 10:30
